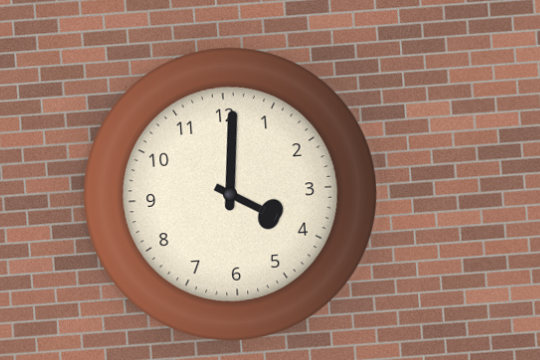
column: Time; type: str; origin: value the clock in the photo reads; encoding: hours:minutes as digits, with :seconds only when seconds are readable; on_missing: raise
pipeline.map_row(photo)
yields 4:01
